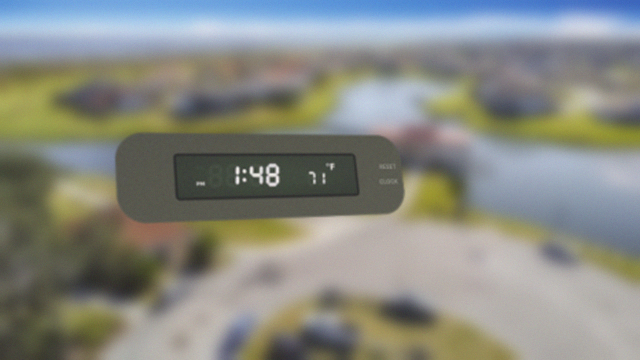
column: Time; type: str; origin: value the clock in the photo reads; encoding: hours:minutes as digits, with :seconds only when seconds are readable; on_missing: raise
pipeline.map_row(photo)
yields 1:48
